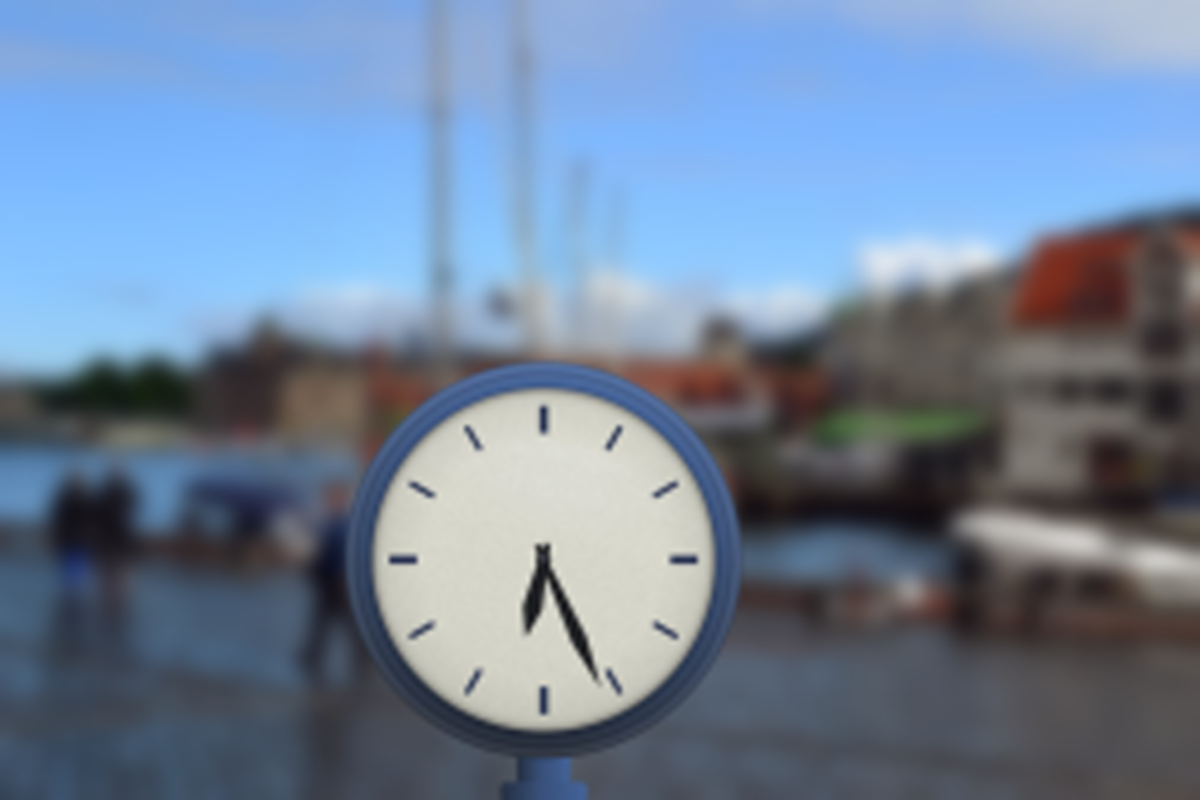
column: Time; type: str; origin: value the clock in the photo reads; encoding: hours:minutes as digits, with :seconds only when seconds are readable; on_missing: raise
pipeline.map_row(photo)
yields 6:26
